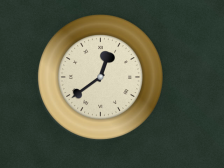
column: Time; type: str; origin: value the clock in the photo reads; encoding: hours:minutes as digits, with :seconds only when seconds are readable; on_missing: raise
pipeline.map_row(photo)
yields 12:39
